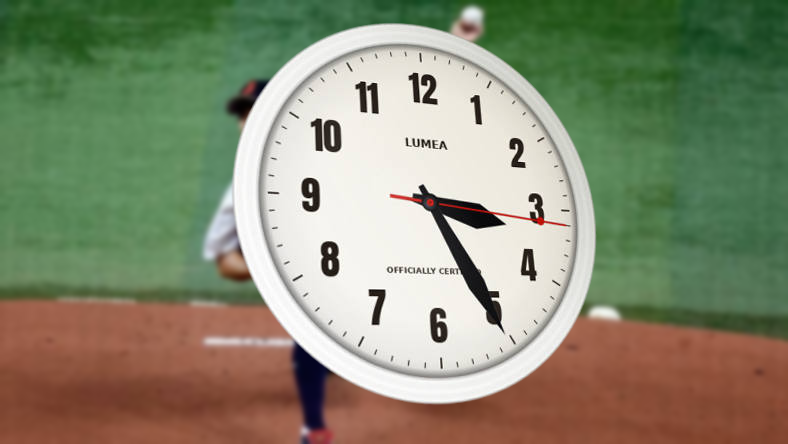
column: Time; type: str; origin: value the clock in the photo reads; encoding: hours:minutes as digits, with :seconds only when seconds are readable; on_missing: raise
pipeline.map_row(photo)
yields 3:25:16
